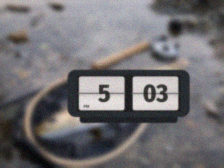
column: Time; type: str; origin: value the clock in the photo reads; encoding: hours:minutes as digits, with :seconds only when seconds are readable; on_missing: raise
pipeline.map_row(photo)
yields 5:03
